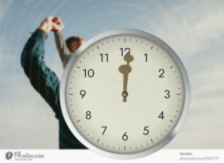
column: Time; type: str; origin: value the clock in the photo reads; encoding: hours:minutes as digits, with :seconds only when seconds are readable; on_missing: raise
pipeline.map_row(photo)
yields 12:01
